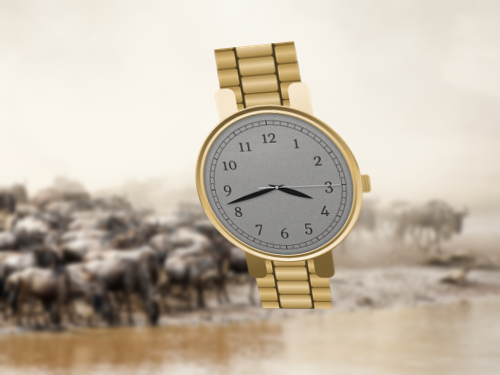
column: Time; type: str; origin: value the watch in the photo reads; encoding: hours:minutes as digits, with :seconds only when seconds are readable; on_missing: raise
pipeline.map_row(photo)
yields 3:42:15
